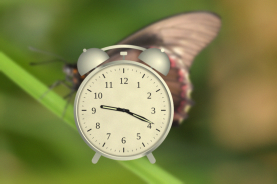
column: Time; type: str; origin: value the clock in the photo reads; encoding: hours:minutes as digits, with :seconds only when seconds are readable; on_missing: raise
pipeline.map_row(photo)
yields 9:19
